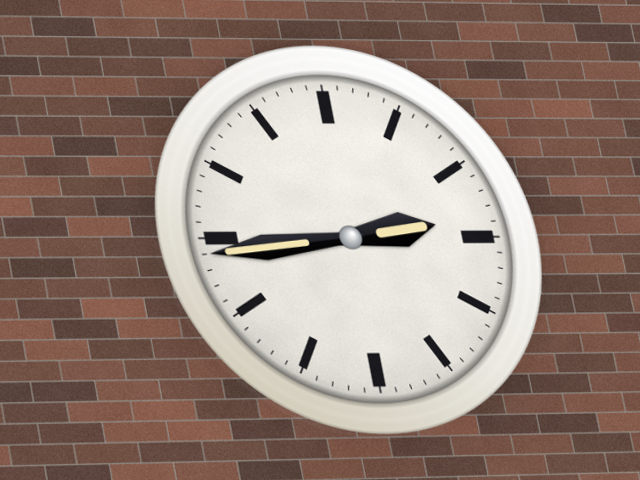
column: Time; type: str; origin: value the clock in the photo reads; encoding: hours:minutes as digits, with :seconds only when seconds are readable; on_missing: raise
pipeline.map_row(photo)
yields 2:44
